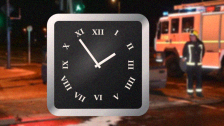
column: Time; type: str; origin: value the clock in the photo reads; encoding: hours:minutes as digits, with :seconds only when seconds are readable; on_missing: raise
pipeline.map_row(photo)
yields 1:54
